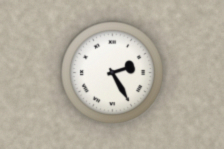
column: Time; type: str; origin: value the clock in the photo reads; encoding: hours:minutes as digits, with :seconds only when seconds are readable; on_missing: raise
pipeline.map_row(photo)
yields 2:25
